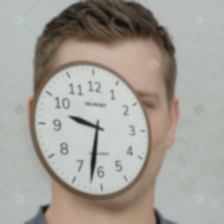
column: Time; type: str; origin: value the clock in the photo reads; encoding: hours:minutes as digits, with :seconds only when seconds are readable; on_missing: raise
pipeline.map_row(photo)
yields 9:32
